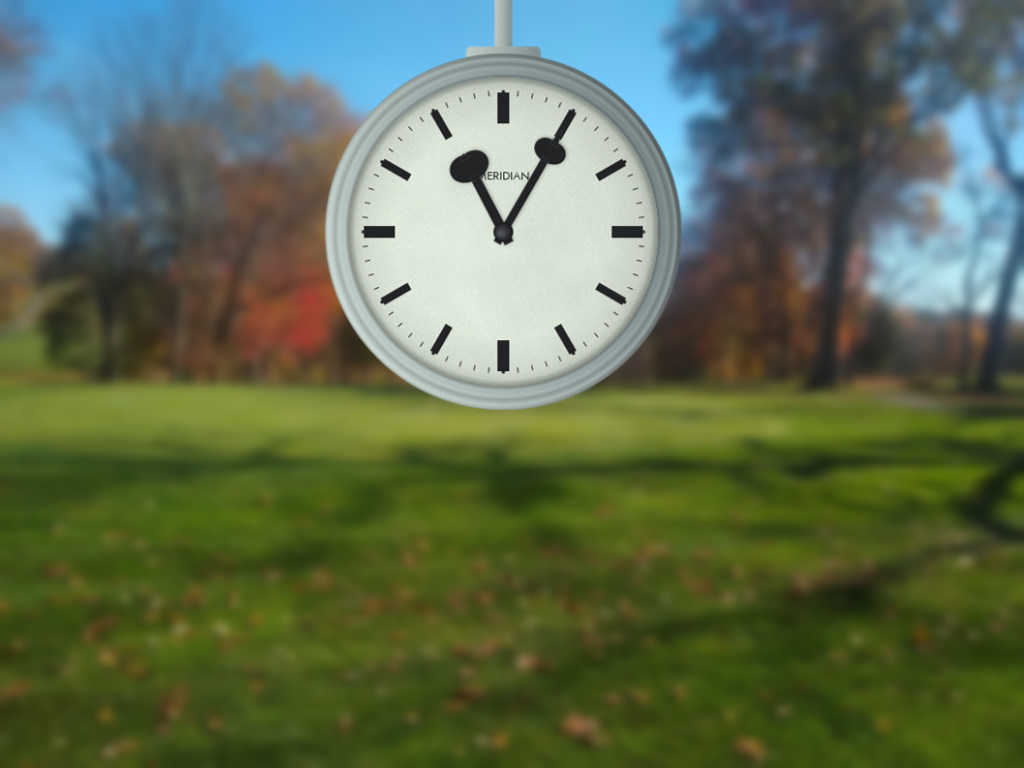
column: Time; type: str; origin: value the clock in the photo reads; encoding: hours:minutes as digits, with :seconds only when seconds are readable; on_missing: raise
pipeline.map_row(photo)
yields 11:05
